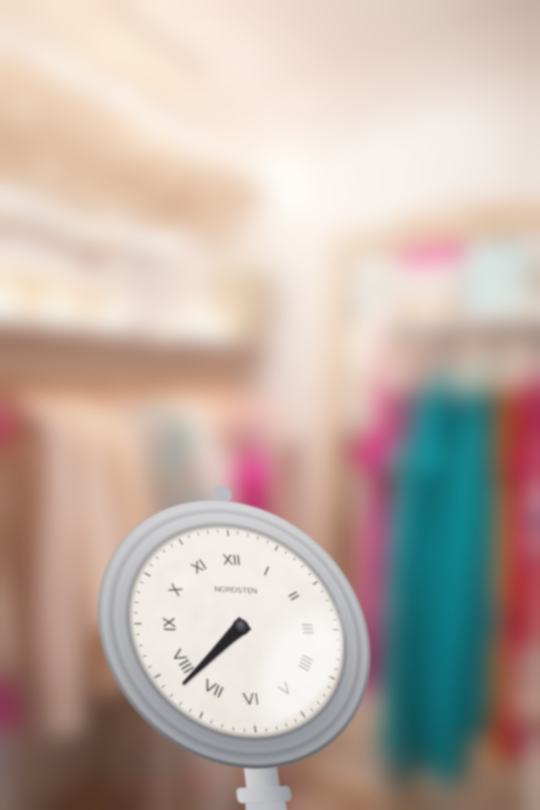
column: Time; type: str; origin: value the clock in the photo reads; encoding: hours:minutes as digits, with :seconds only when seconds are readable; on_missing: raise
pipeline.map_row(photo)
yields 7:38
